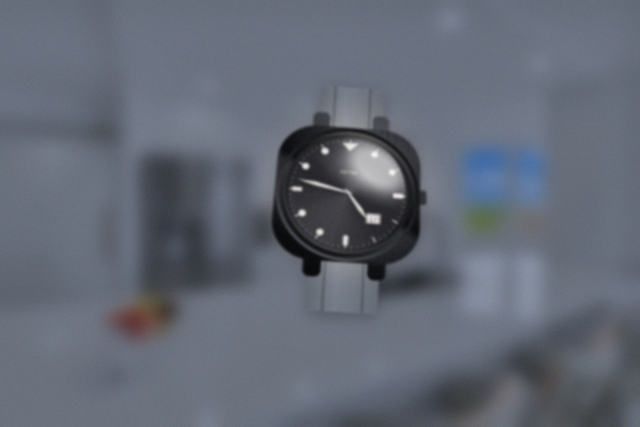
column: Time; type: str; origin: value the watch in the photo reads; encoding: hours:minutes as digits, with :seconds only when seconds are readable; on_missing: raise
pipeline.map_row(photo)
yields 4:47
